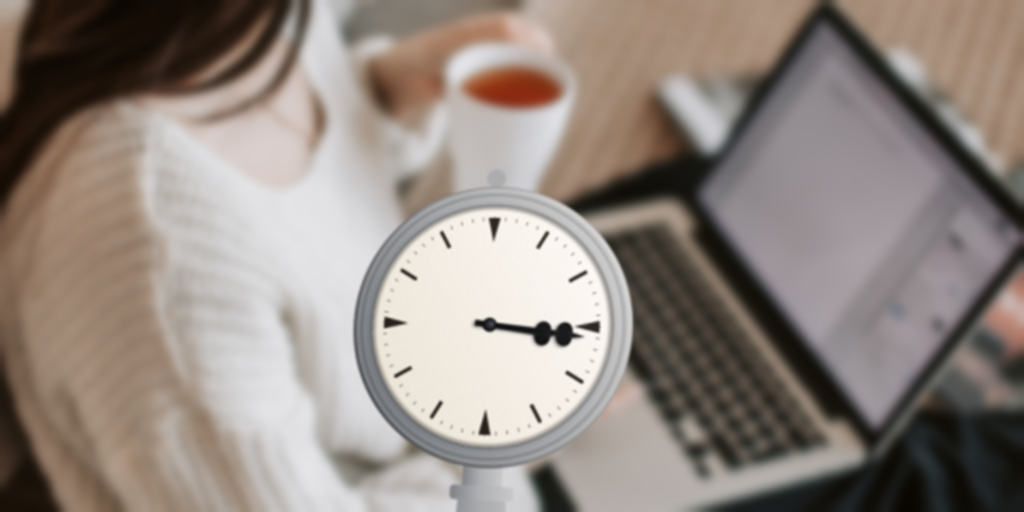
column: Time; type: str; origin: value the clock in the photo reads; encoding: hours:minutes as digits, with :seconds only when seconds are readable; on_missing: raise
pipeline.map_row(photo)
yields 3:16
